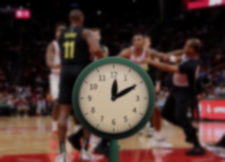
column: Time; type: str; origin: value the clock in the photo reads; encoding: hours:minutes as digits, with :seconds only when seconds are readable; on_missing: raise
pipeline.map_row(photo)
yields 12:10
